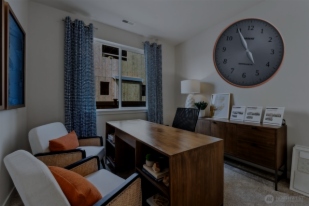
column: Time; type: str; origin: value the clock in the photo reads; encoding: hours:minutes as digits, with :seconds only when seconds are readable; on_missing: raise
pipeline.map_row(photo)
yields 4:55
